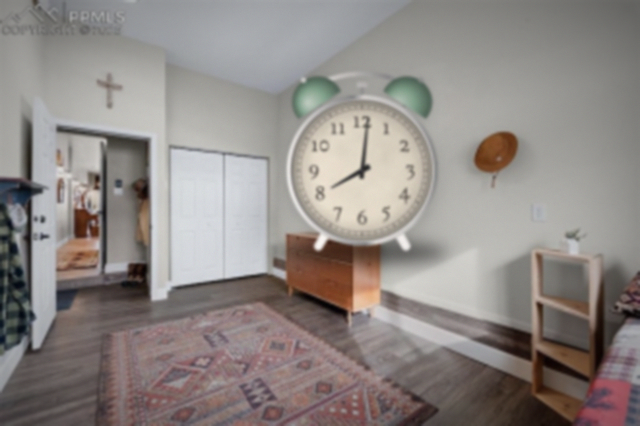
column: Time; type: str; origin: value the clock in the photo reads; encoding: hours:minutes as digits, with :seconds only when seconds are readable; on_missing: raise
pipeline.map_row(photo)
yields 8:01
